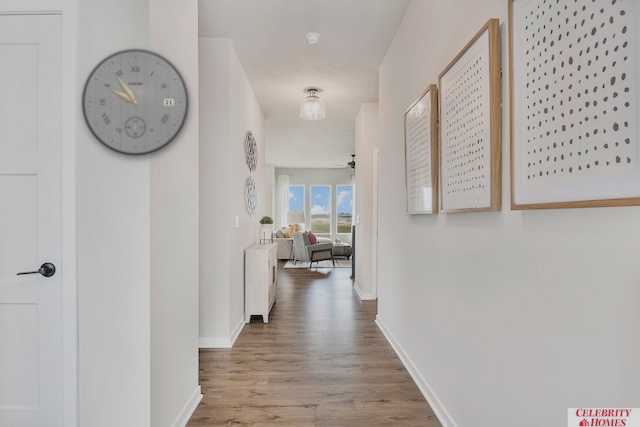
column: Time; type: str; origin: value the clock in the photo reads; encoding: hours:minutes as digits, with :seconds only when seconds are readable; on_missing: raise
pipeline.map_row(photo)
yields 9:54
